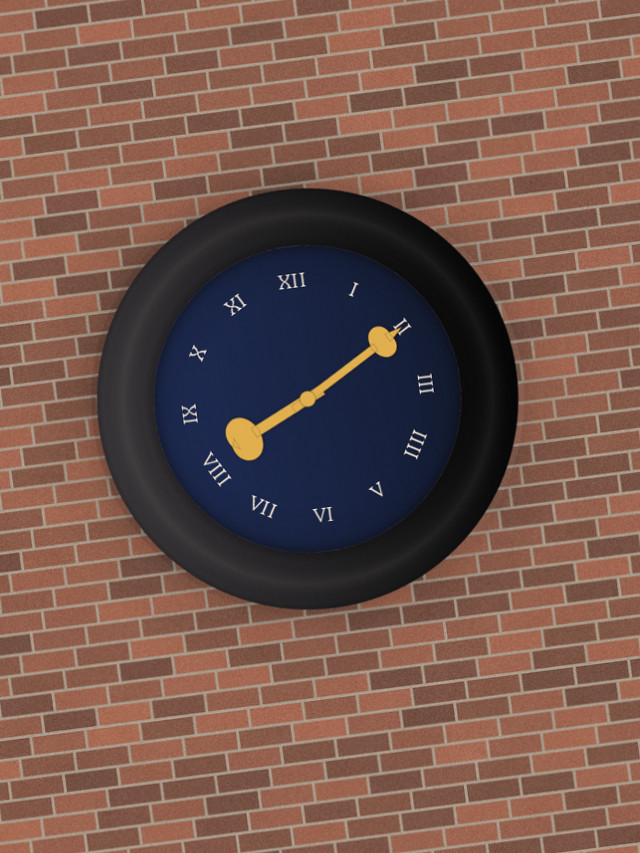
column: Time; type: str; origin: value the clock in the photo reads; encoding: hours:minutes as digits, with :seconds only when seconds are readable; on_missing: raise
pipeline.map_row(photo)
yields 8:10
